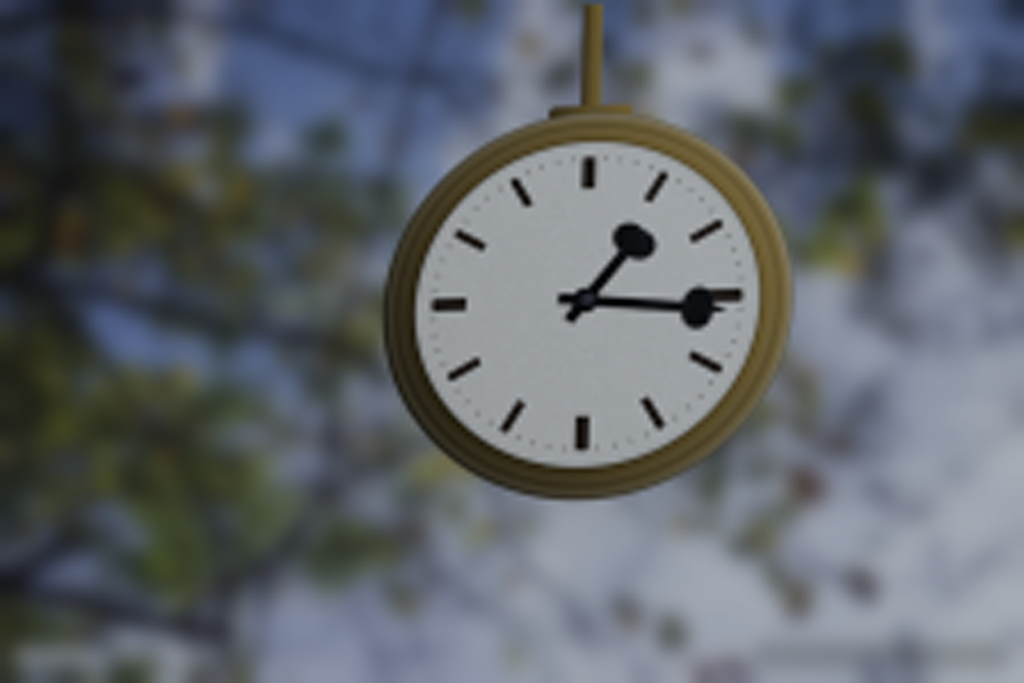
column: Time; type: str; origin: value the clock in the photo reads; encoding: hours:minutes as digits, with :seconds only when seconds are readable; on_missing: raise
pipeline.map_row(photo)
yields 1:16
